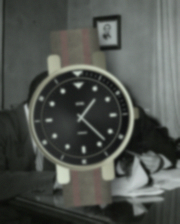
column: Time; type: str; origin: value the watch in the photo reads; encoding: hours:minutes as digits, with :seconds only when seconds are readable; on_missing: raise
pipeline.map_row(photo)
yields 1:23
